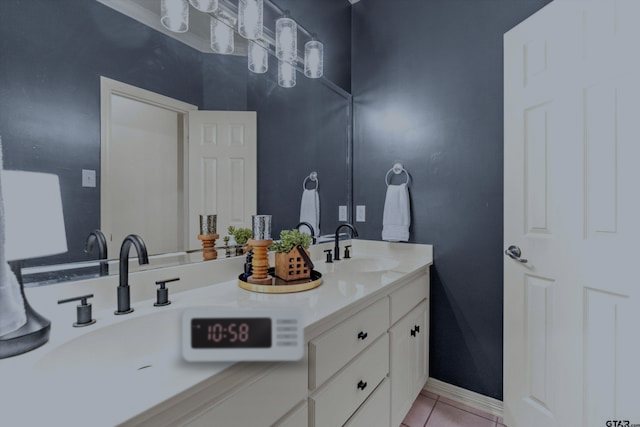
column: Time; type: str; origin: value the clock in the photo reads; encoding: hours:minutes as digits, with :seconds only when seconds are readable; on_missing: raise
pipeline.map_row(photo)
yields 10:58
